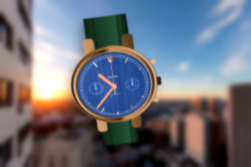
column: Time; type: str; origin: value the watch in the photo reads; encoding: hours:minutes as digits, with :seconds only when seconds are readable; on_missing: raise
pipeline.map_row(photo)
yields 10:37
